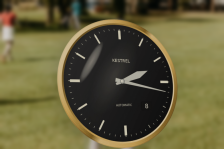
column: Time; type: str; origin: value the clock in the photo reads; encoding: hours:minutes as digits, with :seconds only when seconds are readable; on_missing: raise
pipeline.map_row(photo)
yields 2:17
